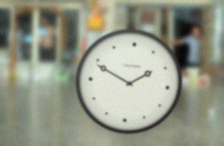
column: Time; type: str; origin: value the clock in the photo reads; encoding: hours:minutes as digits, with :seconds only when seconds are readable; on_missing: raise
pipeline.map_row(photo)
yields 1:49
